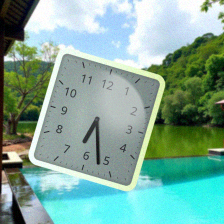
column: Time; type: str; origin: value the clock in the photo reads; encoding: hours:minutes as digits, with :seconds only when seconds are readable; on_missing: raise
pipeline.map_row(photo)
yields 6:27
